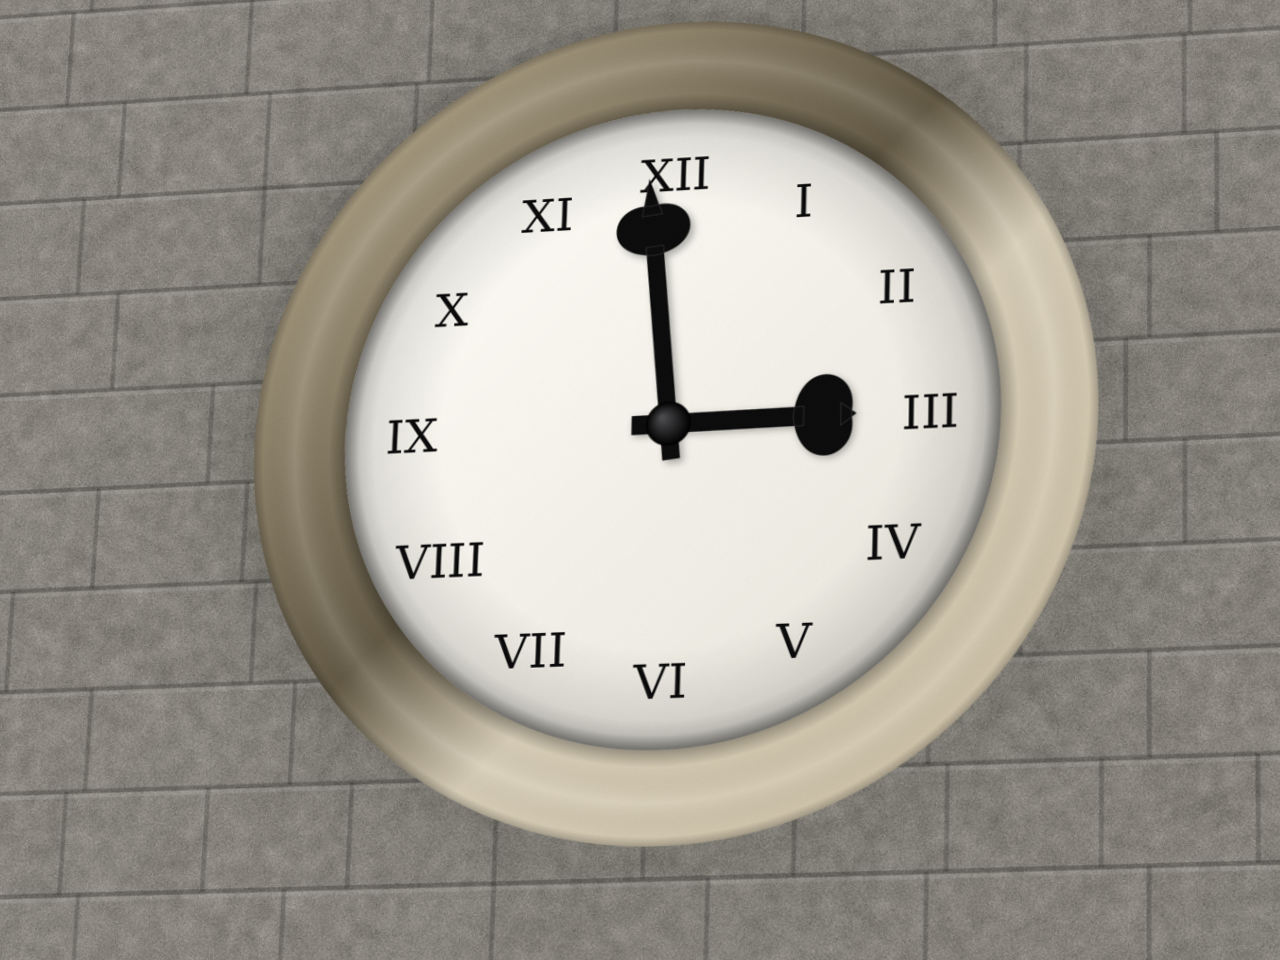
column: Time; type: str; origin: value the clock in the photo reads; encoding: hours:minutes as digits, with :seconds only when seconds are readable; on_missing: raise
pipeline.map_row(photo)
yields 2:59
